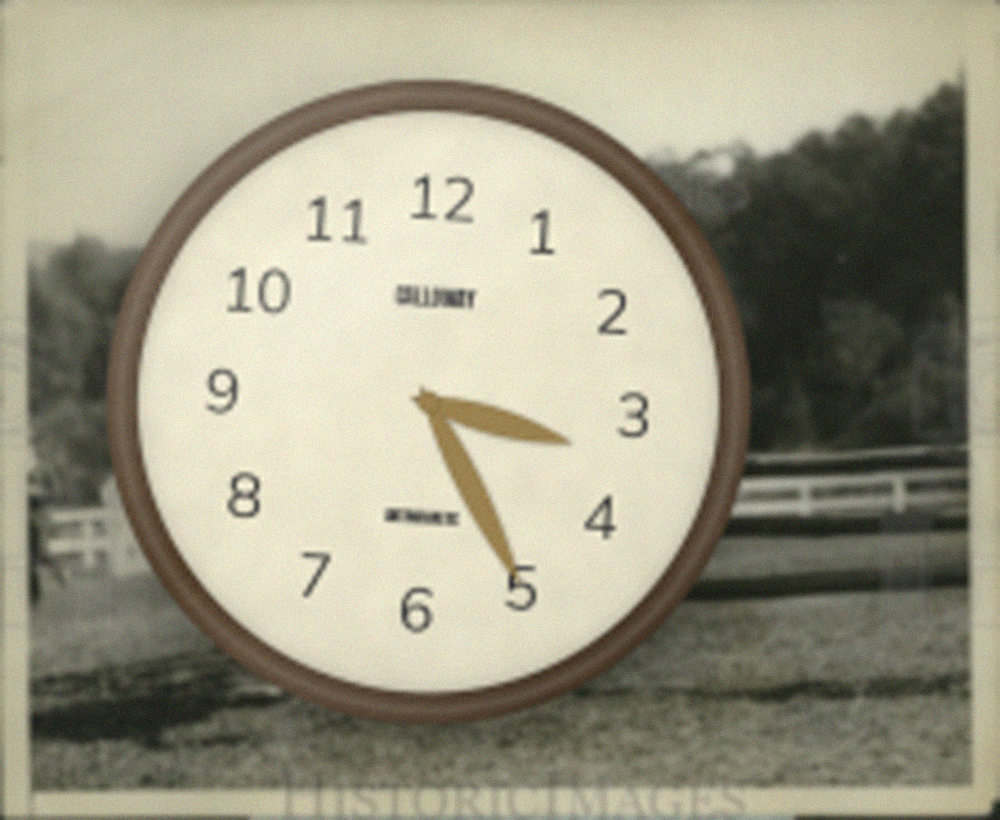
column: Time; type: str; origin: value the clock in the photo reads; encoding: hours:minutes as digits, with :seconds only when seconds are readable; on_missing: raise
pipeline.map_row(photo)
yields 3:25
